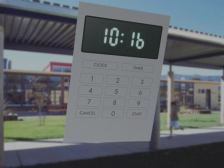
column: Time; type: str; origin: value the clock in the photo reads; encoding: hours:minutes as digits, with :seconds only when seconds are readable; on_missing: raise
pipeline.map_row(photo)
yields 10:16
